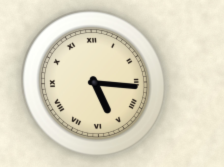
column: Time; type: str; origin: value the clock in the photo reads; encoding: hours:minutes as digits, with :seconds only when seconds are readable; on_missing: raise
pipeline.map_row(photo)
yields 5:16
